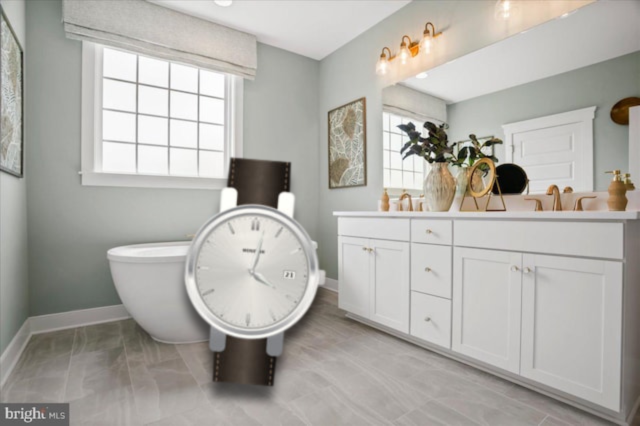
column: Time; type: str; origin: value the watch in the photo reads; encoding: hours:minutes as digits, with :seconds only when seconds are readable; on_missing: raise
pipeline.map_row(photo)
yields 4:02
